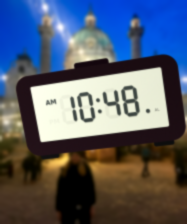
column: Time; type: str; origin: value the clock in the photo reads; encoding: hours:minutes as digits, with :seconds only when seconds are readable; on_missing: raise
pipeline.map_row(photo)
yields 10:48
